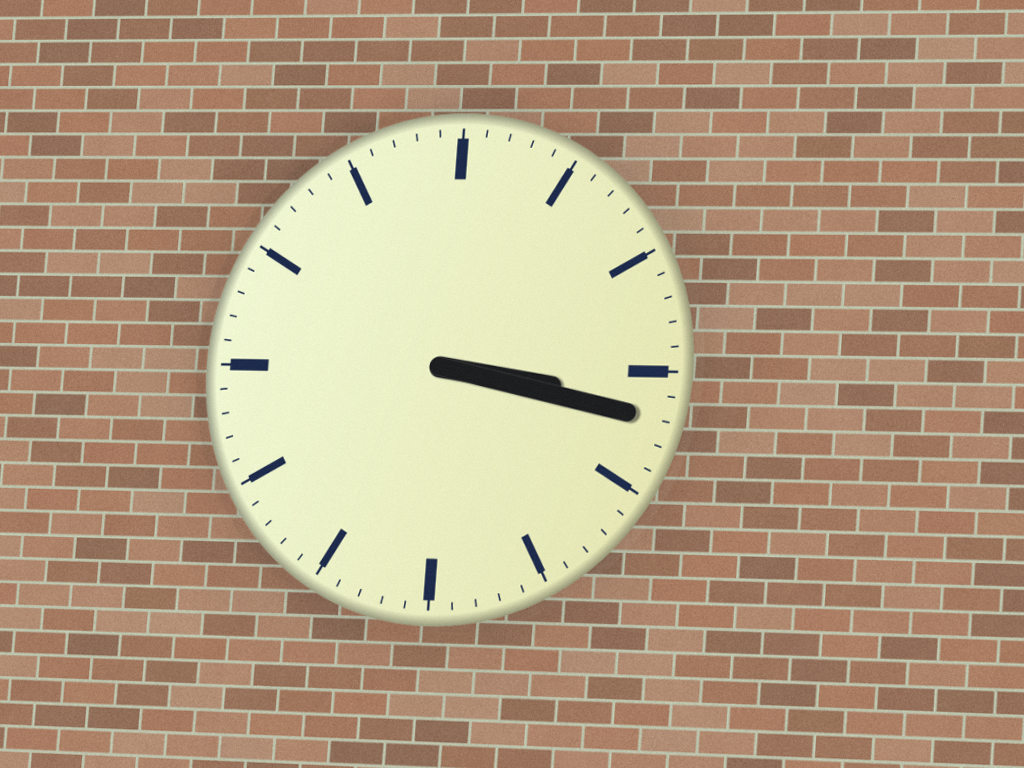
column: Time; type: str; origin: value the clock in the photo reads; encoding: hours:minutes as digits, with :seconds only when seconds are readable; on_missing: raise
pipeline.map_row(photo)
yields 3:17
